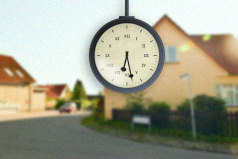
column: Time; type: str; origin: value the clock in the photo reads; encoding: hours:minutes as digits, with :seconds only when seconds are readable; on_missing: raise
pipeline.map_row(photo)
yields 6:28
